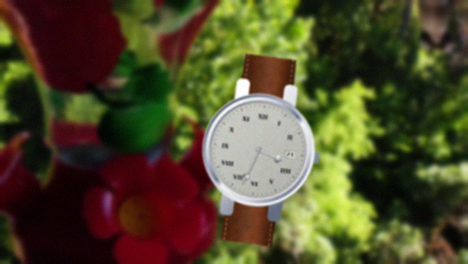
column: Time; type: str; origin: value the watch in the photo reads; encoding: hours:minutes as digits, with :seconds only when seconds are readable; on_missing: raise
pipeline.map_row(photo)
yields 3:33
